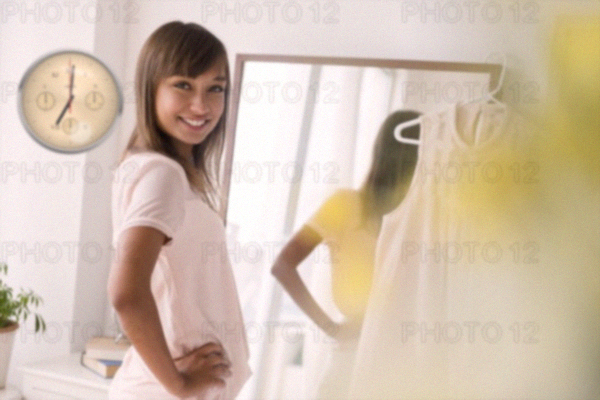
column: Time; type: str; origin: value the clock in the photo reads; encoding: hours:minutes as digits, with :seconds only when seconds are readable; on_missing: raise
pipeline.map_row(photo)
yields 7:01
